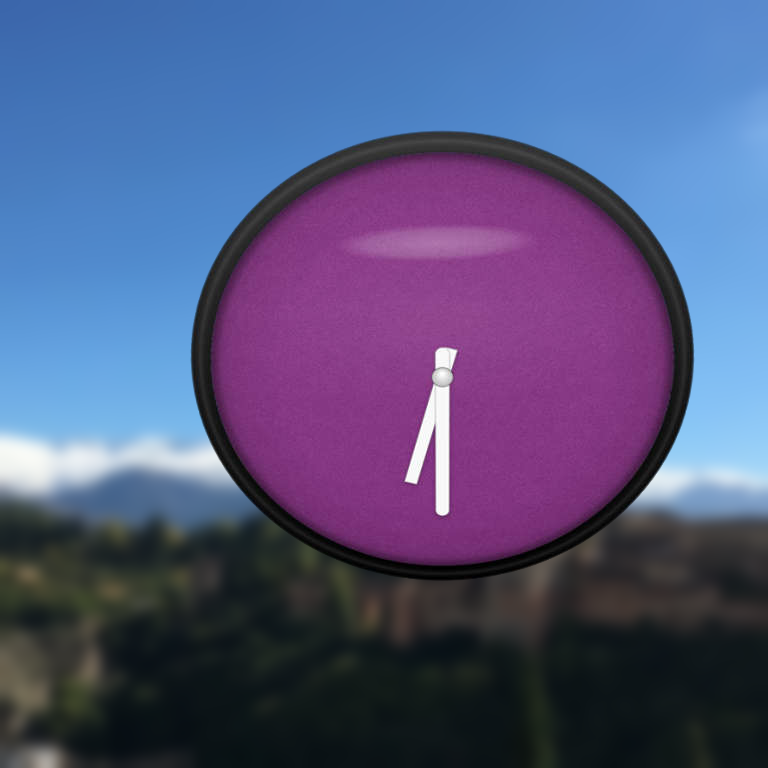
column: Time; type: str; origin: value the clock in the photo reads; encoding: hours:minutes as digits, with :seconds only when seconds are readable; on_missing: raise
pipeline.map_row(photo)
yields 6:30
